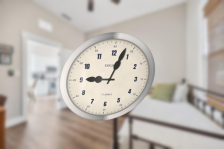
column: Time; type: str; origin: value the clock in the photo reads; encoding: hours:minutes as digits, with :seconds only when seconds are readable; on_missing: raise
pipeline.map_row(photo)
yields 9:03
